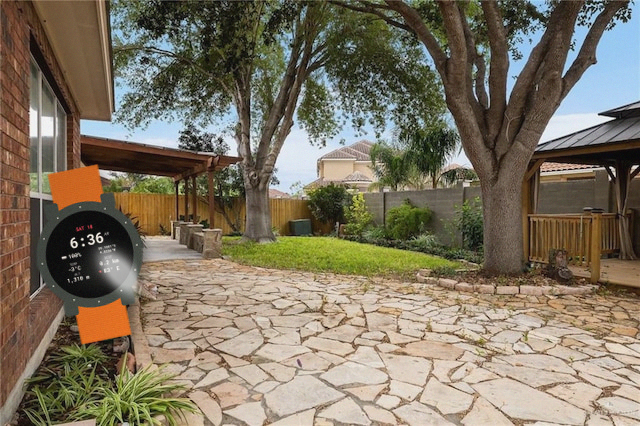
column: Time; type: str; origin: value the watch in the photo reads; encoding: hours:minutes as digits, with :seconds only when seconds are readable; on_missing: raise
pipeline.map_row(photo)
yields 6:36
